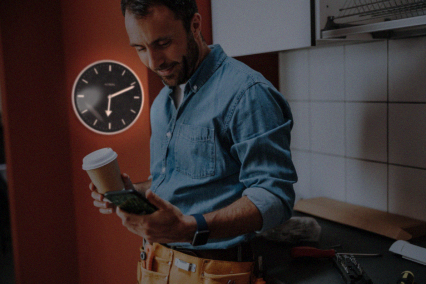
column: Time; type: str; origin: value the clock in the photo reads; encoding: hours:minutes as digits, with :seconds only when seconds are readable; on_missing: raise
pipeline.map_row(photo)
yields 6:11
